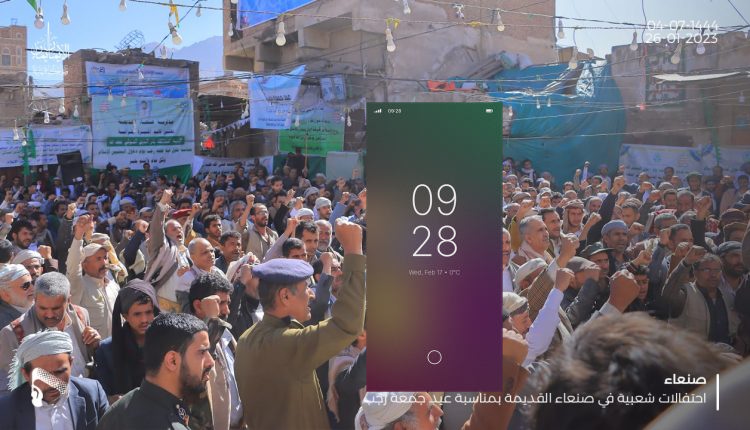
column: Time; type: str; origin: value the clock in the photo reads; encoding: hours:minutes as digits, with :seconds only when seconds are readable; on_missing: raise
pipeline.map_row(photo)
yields 9:28
